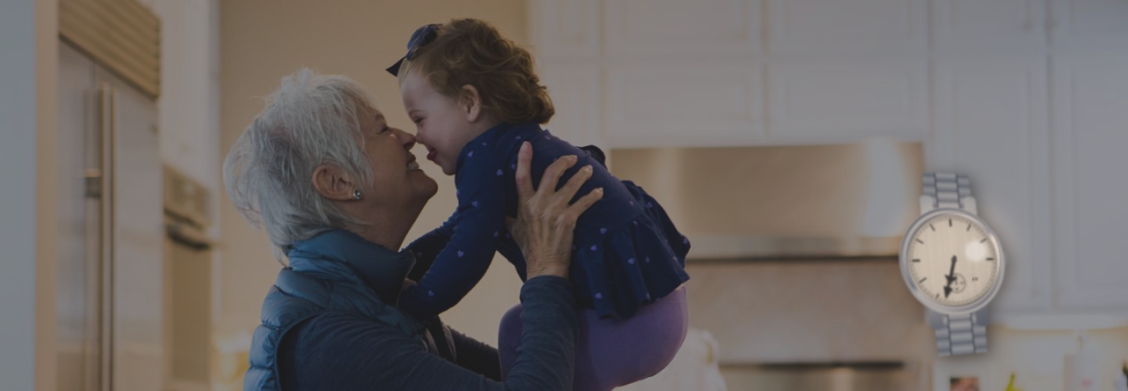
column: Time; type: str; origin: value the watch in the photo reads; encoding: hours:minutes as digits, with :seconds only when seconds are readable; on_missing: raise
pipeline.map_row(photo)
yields 6:33
